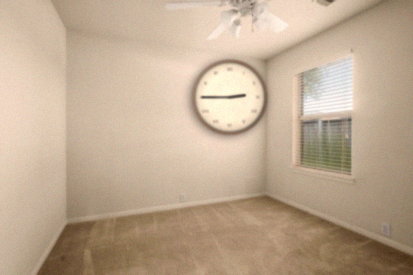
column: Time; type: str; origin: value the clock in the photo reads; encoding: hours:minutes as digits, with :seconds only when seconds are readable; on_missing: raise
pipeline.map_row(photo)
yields 2:45
